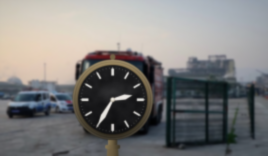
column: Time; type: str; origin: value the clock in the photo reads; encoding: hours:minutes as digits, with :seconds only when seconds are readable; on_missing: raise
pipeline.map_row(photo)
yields 2:35
